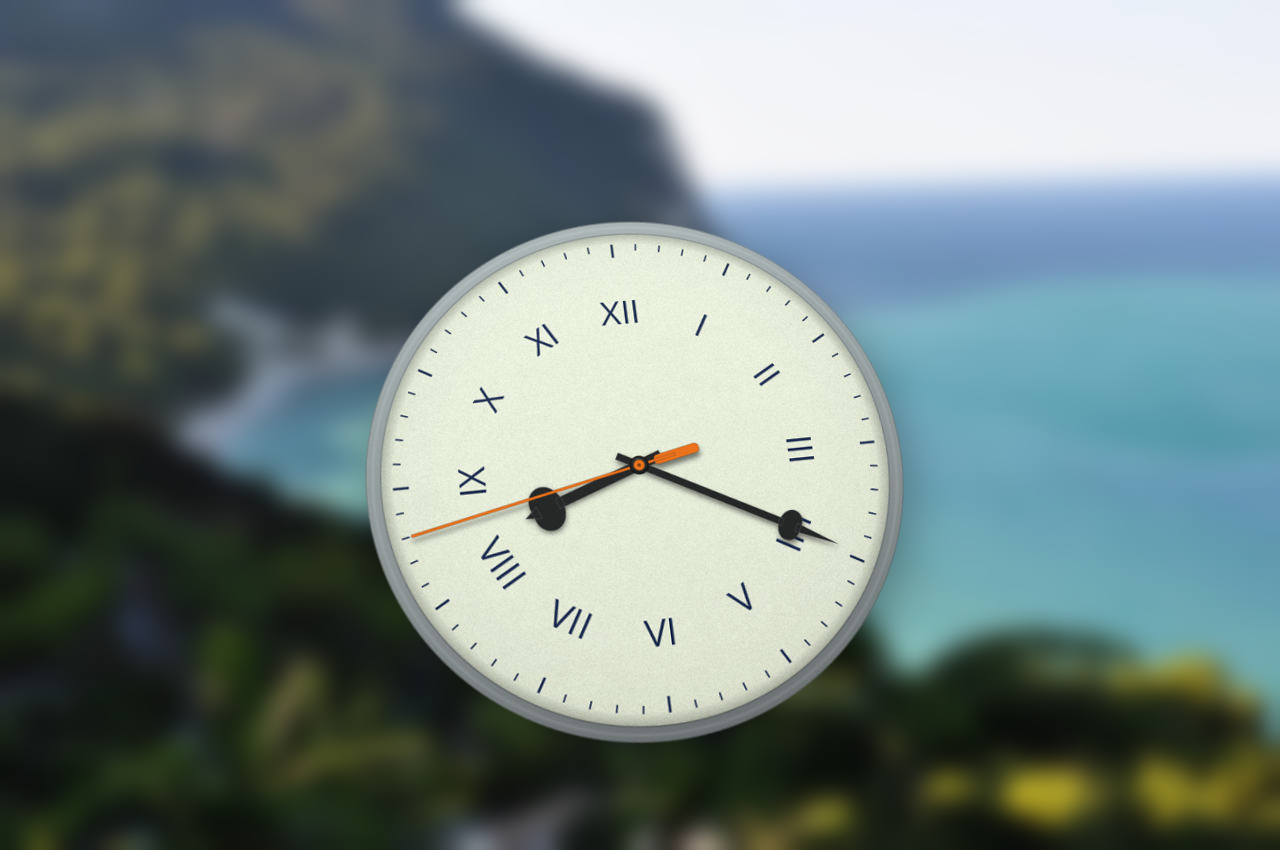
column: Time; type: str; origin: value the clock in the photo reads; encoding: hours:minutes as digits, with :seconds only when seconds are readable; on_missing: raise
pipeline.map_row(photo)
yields 8:19:43
